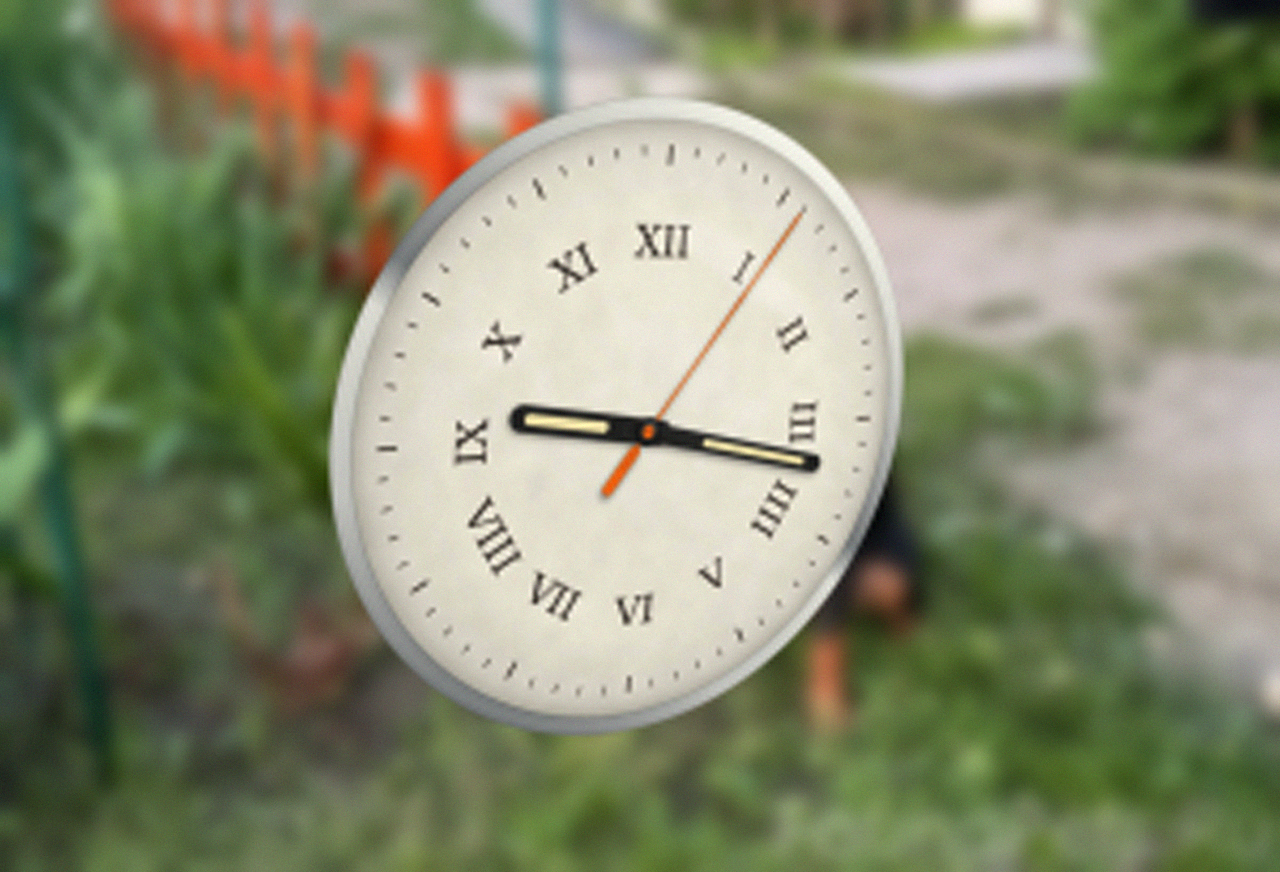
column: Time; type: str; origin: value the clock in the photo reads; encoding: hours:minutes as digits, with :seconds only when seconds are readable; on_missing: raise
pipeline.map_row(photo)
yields 9:17:06
